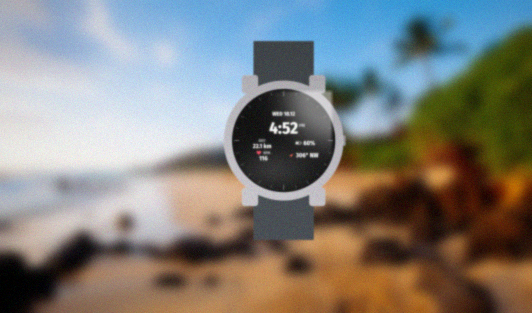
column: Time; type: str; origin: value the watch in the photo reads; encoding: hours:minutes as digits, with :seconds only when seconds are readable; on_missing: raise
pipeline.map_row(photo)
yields 4:52
